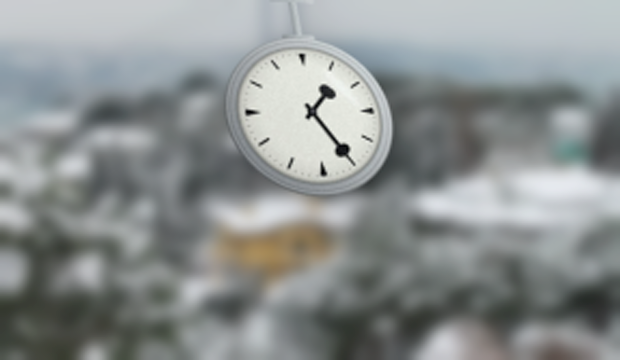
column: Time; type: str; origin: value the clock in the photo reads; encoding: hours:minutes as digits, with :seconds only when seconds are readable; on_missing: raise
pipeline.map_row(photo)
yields 1:25
